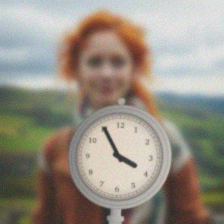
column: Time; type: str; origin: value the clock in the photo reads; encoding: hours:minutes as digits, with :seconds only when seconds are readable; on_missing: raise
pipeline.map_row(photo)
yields 3:55
